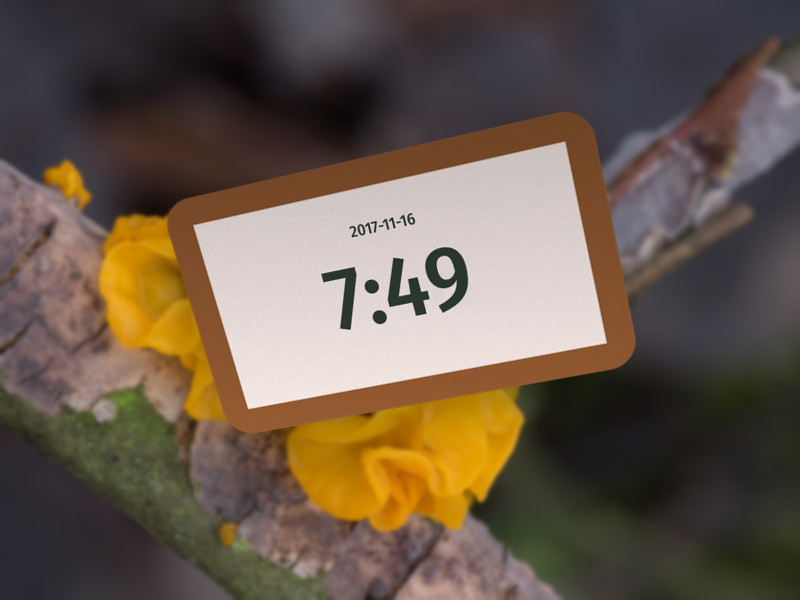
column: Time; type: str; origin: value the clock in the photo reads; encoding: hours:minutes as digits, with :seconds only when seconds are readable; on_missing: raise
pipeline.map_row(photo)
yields 7:49
